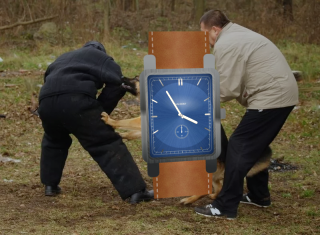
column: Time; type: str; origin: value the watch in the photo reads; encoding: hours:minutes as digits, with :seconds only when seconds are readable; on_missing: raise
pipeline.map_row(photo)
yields 3:55
